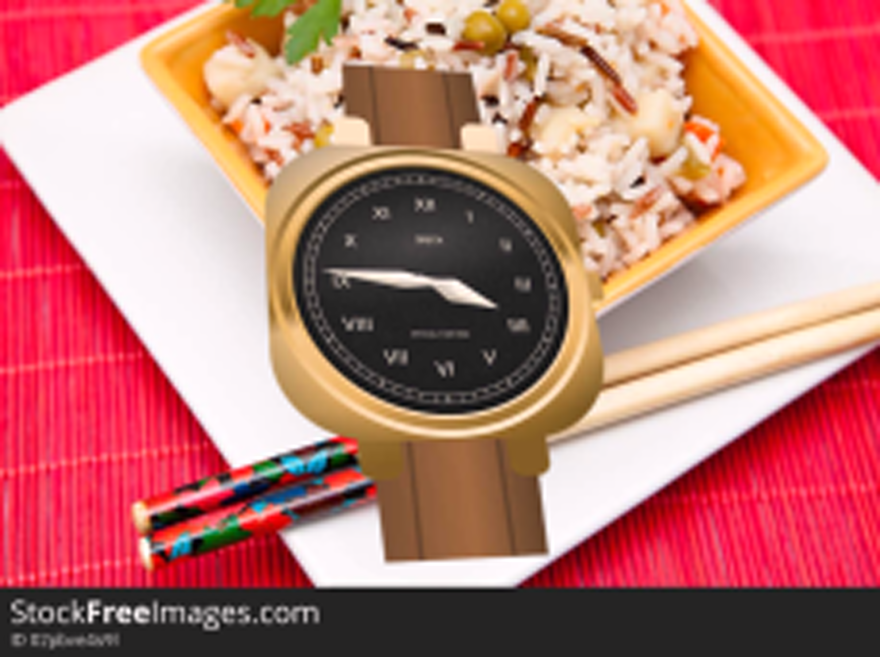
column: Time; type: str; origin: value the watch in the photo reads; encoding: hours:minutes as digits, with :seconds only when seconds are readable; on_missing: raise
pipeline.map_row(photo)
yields 3:46
